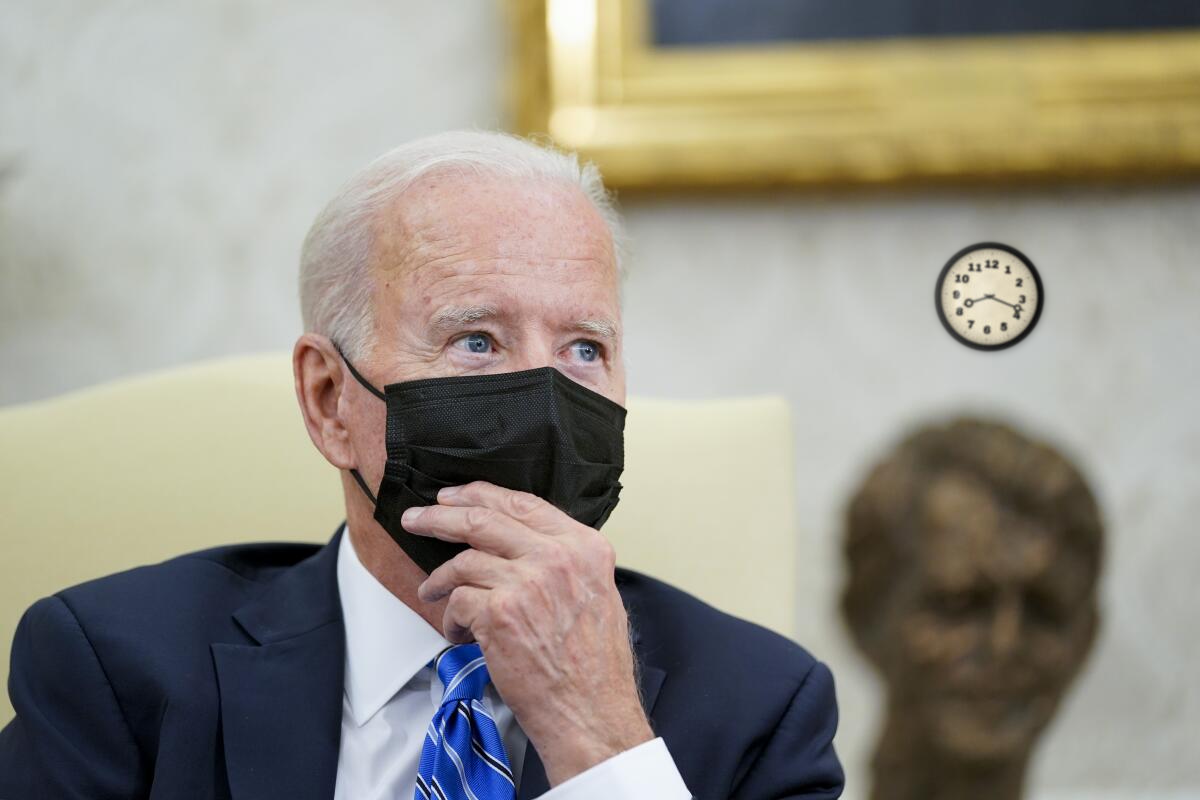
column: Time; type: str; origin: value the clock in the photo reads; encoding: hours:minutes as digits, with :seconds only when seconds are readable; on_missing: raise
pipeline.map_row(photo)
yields 8:18
